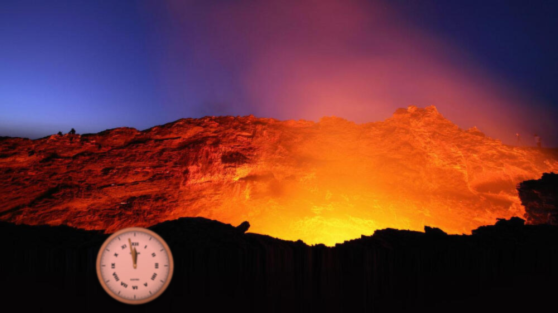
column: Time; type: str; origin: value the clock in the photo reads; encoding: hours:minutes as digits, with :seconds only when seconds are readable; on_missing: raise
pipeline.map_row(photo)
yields 11:58
